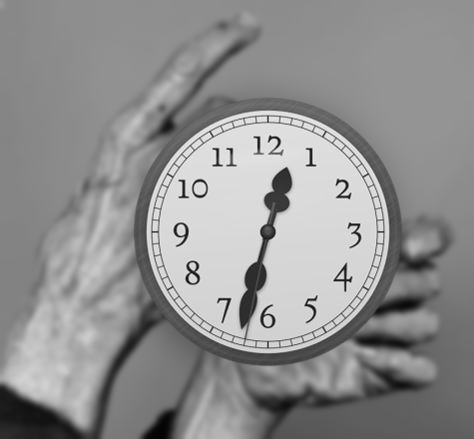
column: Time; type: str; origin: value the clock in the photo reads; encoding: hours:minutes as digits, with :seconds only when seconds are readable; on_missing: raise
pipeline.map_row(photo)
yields 12:32:32
